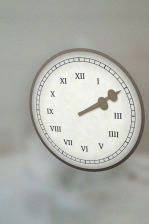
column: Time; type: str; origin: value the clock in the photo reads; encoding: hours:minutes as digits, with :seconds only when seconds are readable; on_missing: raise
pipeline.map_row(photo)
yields 2:10
